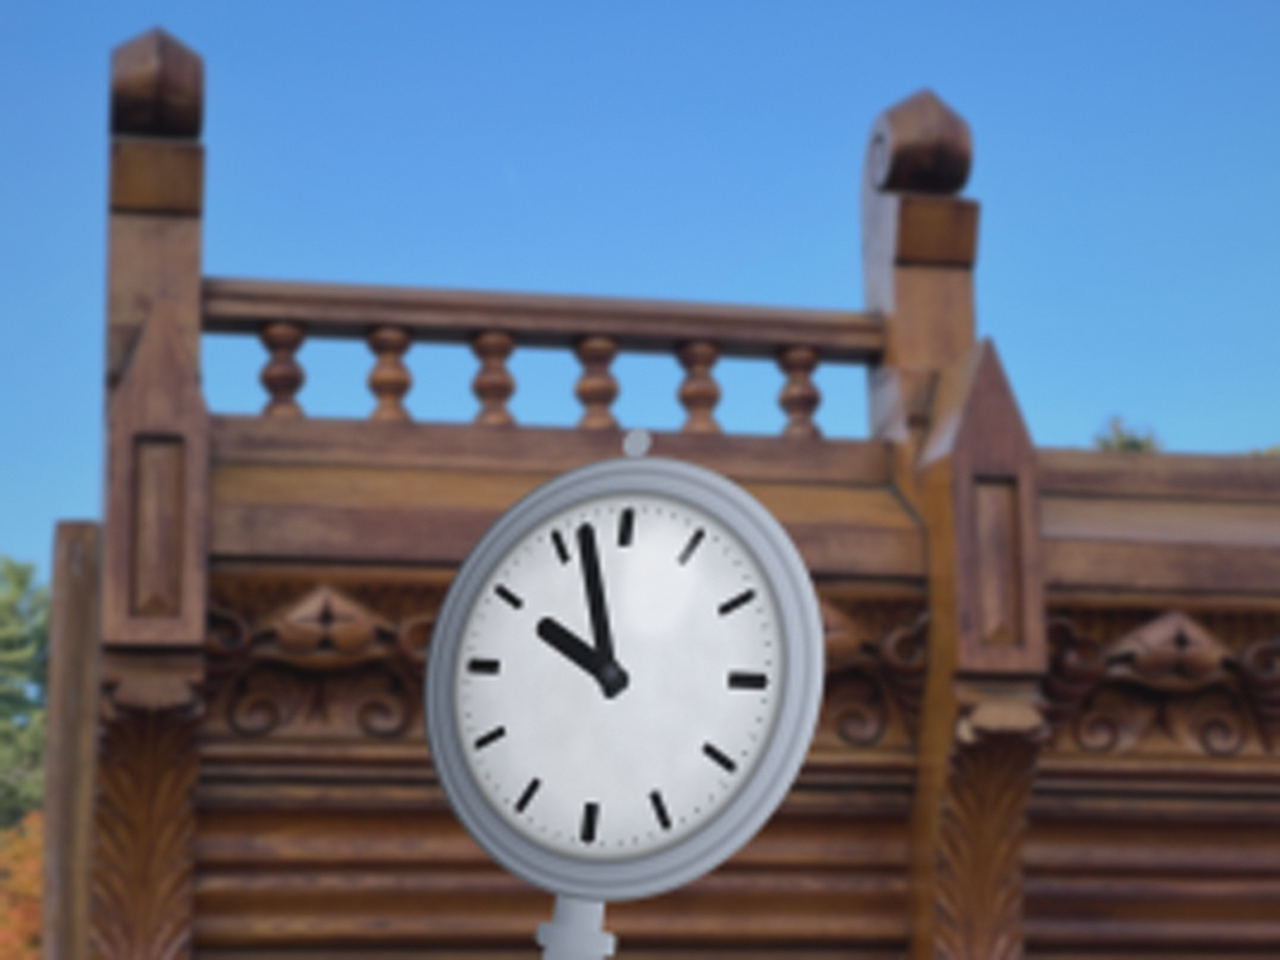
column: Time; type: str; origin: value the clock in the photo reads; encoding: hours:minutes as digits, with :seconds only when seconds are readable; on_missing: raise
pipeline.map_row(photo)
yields 9:57
